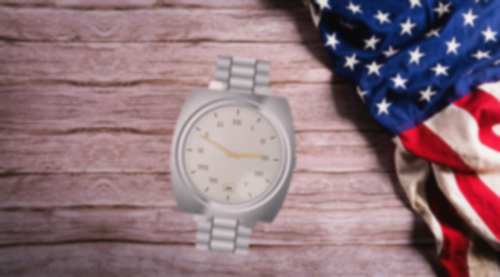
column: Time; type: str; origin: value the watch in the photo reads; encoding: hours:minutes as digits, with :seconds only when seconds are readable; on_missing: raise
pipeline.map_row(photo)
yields 2:49
